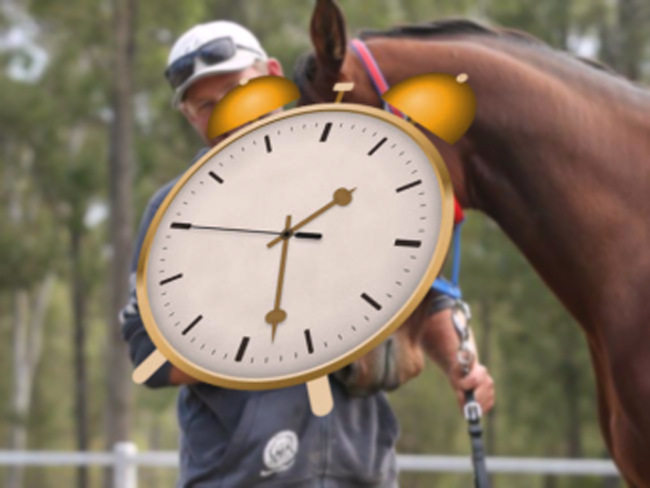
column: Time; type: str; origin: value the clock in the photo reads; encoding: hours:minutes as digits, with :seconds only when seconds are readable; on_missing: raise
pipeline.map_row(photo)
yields 1:27:45
